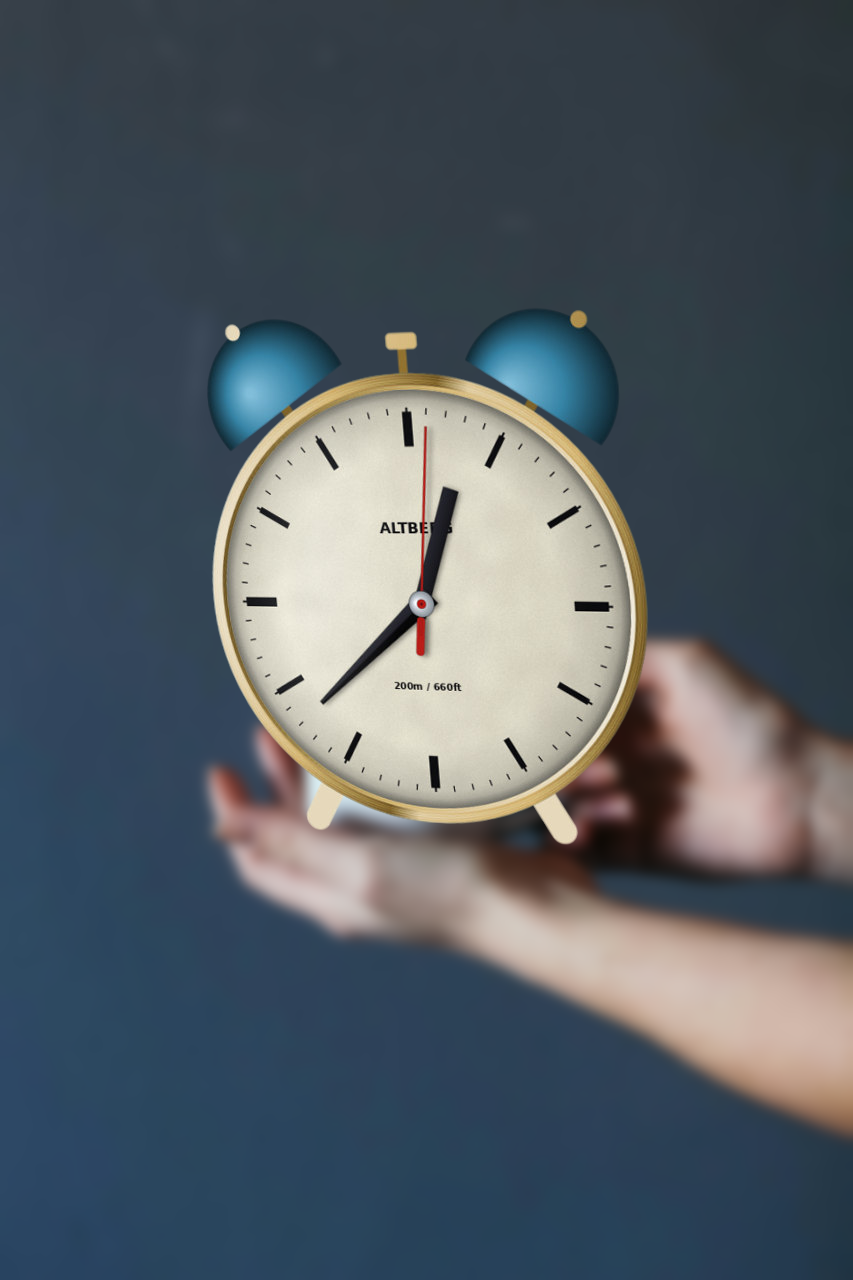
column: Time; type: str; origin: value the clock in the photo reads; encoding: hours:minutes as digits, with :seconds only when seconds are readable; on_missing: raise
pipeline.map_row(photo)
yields 12:38:01
